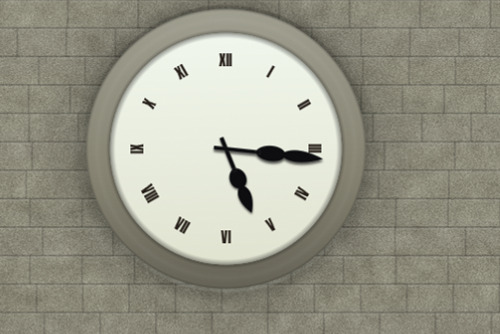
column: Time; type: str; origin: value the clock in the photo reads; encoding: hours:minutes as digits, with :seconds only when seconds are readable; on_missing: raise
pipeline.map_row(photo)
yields 5:16
